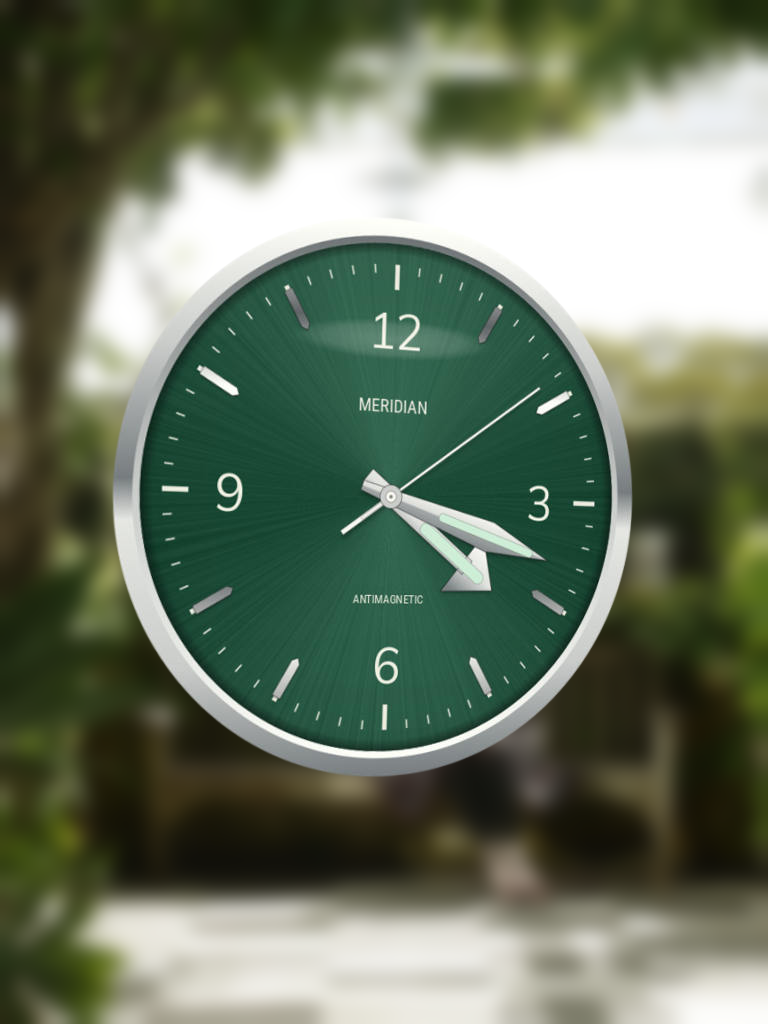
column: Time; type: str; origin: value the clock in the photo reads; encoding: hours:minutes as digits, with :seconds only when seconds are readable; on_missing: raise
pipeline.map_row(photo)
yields 4:18:09
